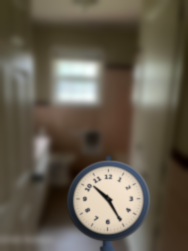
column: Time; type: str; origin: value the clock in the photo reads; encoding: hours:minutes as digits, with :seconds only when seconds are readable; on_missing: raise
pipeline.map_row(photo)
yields 10:25
